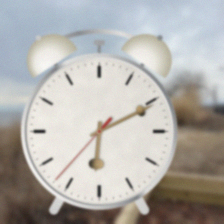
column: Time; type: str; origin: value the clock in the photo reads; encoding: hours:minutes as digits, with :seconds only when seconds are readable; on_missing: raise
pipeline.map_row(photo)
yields 6:10:37
